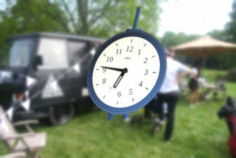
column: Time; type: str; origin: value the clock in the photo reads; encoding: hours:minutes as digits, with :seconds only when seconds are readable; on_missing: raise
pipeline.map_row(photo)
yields 6:46
